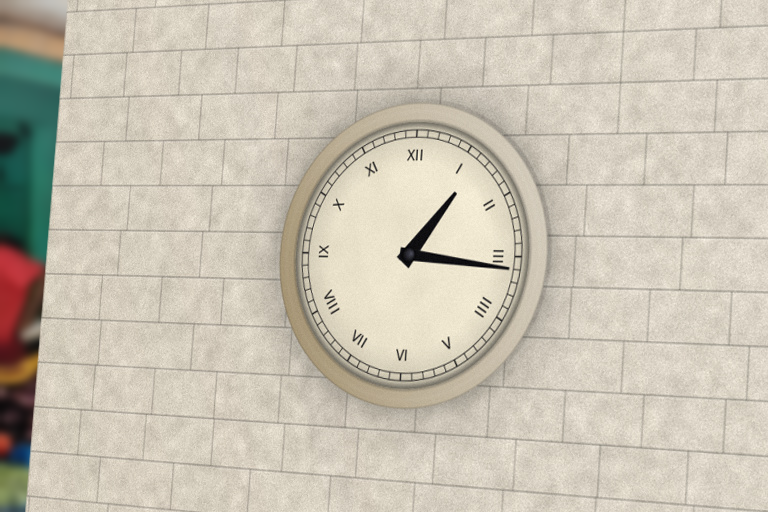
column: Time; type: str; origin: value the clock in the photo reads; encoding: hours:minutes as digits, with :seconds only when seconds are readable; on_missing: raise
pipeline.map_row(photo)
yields 1:16
